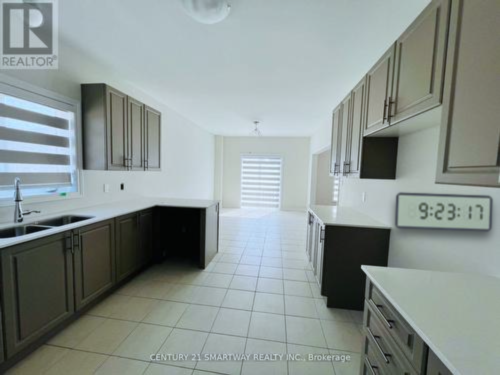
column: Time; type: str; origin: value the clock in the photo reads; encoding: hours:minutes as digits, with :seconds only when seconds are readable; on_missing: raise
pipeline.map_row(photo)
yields 9:23:17
